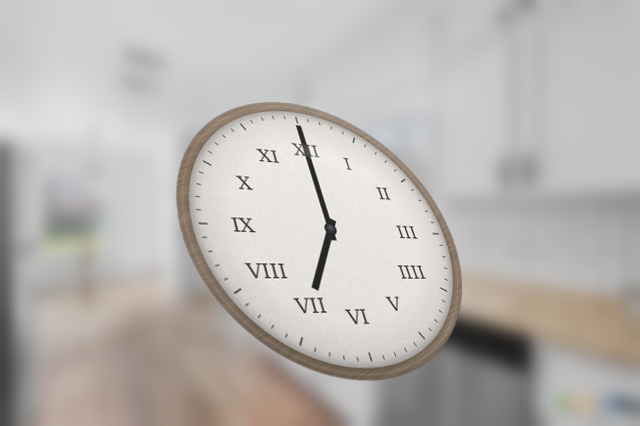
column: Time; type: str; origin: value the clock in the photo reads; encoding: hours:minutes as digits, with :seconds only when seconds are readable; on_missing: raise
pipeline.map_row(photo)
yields 7:00
